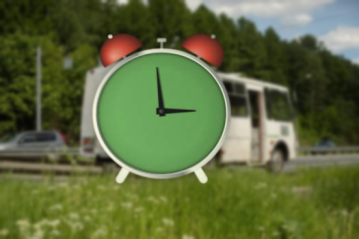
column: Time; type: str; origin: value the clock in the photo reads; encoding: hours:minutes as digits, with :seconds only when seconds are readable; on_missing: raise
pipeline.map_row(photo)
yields 2:59
